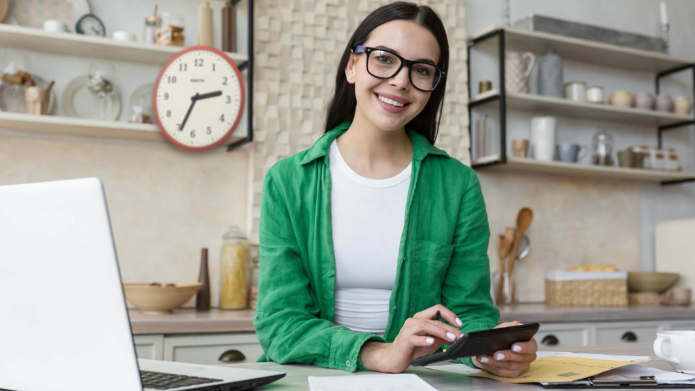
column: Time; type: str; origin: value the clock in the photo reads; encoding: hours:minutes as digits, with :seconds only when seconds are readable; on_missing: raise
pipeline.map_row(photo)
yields 2:34
